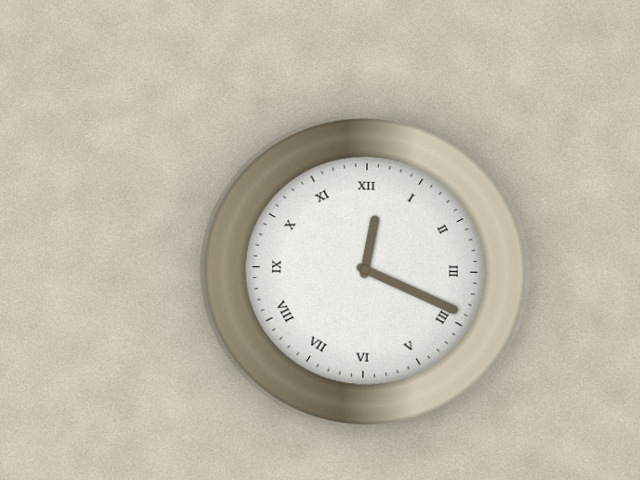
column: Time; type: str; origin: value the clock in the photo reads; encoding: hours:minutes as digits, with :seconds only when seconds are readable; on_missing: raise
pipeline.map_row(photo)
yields 12:19
